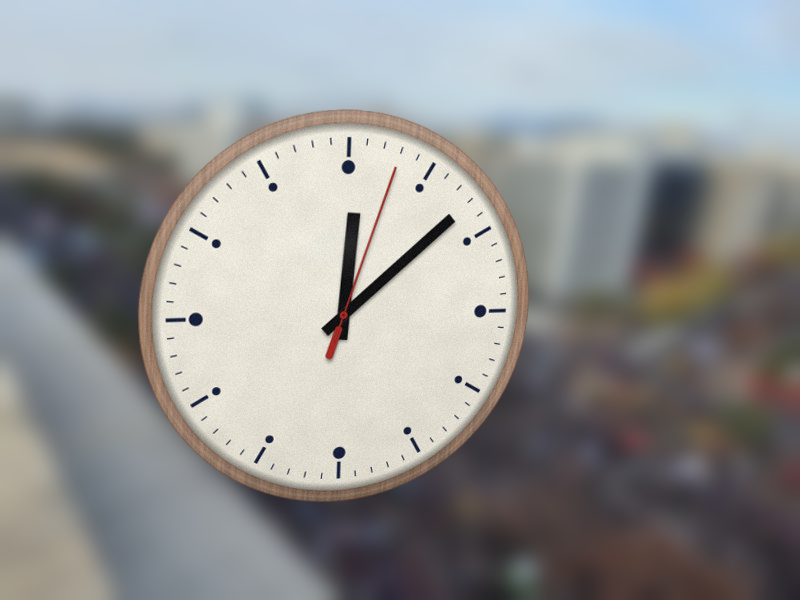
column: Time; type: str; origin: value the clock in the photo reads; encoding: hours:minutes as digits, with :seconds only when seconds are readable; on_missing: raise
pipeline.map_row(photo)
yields 12:08:03
